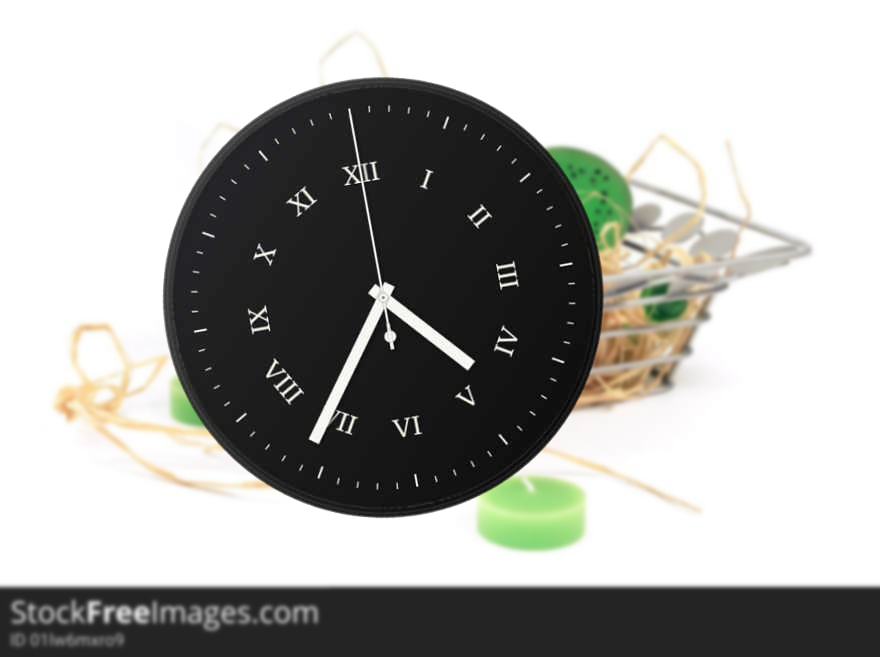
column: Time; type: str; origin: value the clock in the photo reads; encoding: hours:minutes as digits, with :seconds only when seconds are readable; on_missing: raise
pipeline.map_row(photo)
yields 4:36:00
